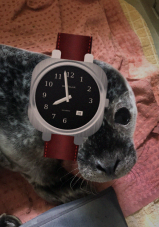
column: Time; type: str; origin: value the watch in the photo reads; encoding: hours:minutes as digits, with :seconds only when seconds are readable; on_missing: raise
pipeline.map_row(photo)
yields 7:58
